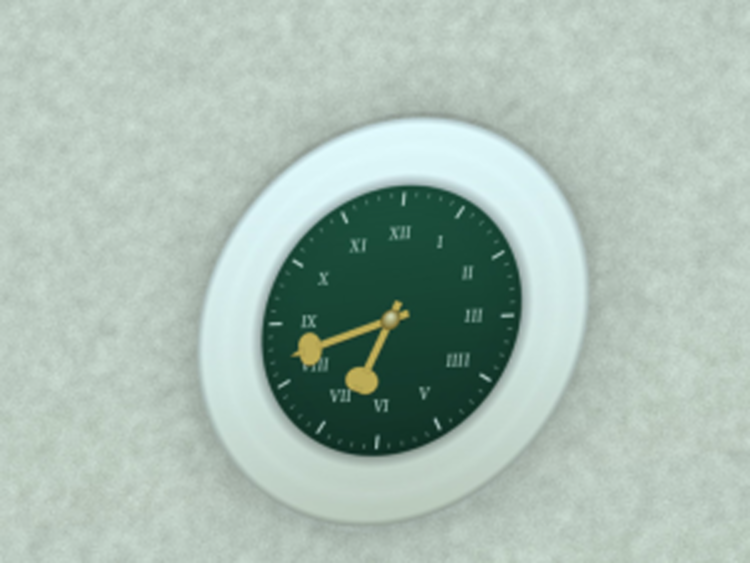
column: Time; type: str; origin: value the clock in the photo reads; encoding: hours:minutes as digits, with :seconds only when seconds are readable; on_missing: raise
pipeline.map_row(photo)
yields 6:42
